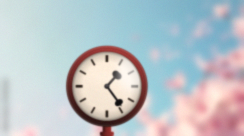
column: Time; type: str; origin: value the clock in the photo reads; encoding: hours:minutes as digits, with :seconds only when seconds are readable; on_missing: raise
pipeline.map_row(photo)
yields 1:24
